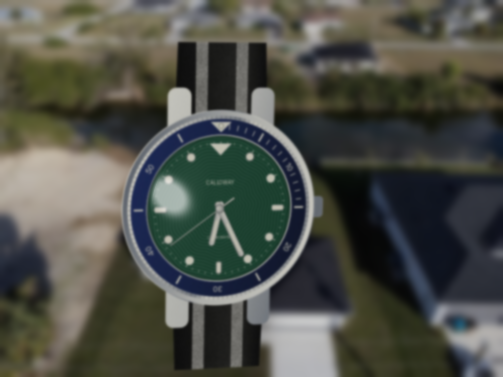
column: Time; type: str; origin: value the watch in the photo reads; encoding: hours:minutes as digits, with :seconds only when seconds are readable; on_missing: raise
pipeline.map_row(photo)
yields 6:25:39
